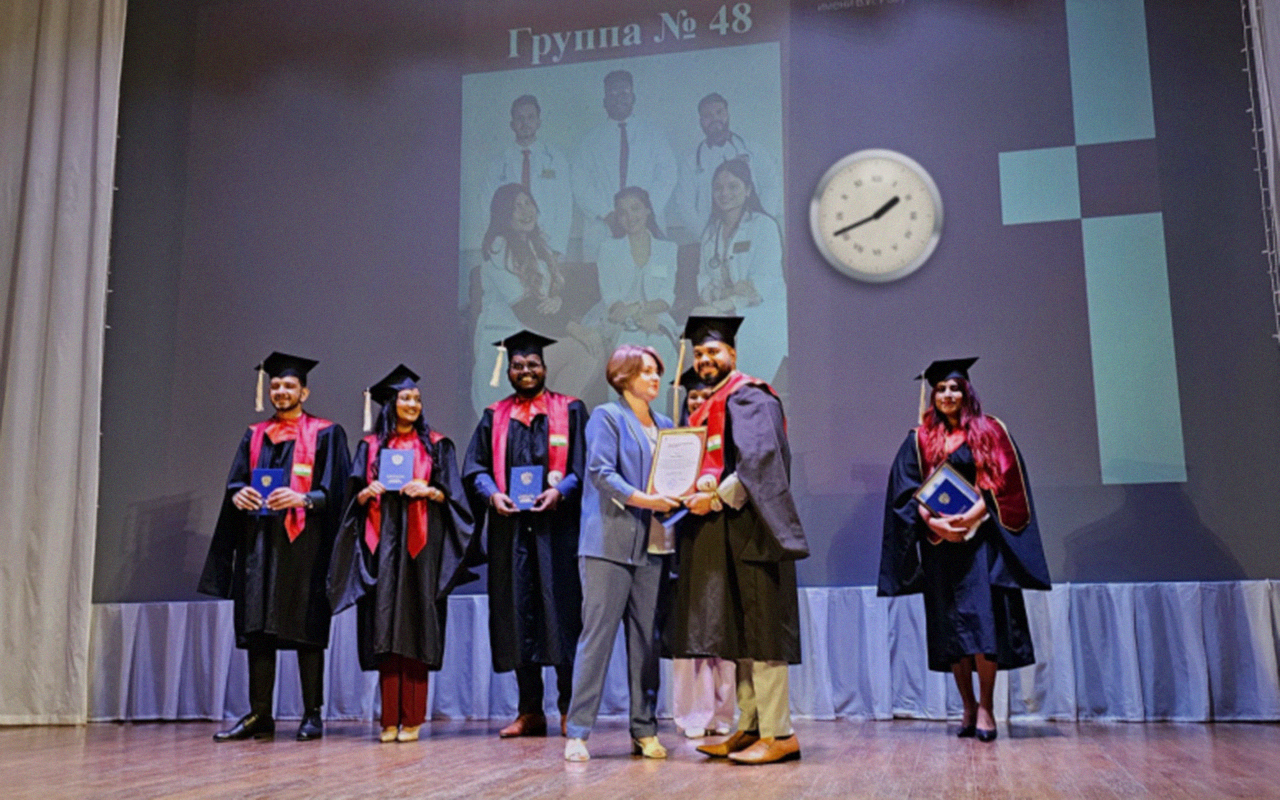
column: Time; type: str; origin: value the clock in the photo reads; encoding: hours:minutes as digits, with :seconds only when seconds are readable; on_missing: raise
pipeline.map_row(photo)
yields 1:41
